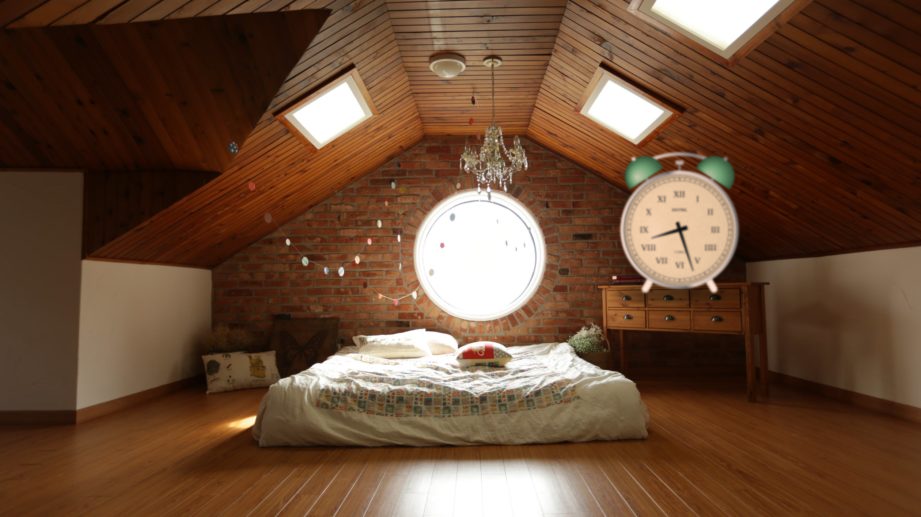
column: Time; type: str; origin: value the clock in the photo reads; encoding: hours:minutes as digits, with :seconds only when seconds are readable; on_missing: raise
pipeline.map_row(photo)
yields 8:27
